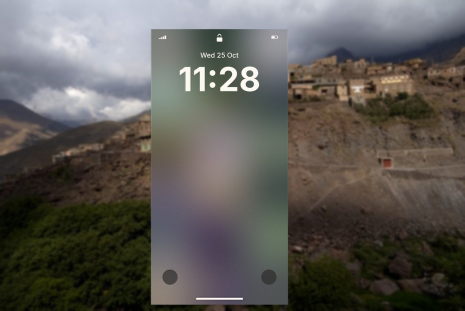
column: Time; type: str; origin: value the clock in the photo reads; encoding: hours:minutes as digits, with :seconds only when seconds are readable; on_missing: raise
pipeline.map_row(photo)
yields 11:28
